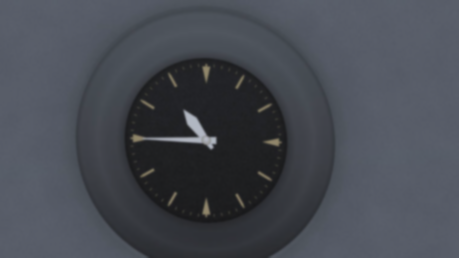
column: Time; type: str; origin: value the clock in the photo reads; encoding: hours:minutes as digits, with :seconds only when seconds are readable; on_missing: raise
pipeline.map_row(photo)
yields 10:45
